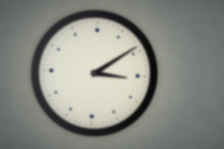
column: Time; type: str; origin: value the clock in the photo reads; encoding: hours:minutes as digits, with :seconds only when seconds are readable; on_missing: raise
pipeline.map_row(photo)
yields 3:09
